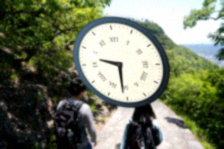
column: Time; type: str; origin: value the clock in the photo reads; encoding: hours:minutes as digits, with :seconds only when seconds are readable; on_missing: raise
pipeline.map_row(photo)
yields 9:31
